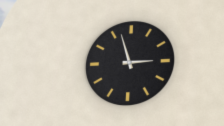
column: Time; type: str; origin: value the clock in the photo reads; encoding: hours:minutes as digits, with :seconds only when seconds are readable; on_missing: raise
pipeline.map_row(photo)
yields 2:57
